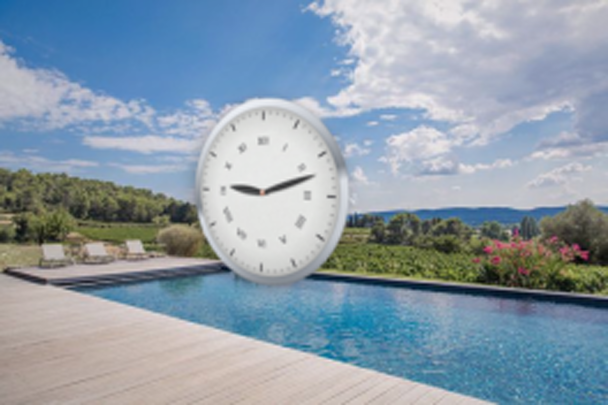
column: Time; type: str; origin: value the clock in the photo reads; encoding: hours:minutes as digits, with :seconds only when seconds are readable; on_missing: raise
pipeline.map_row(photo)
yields 9:12
